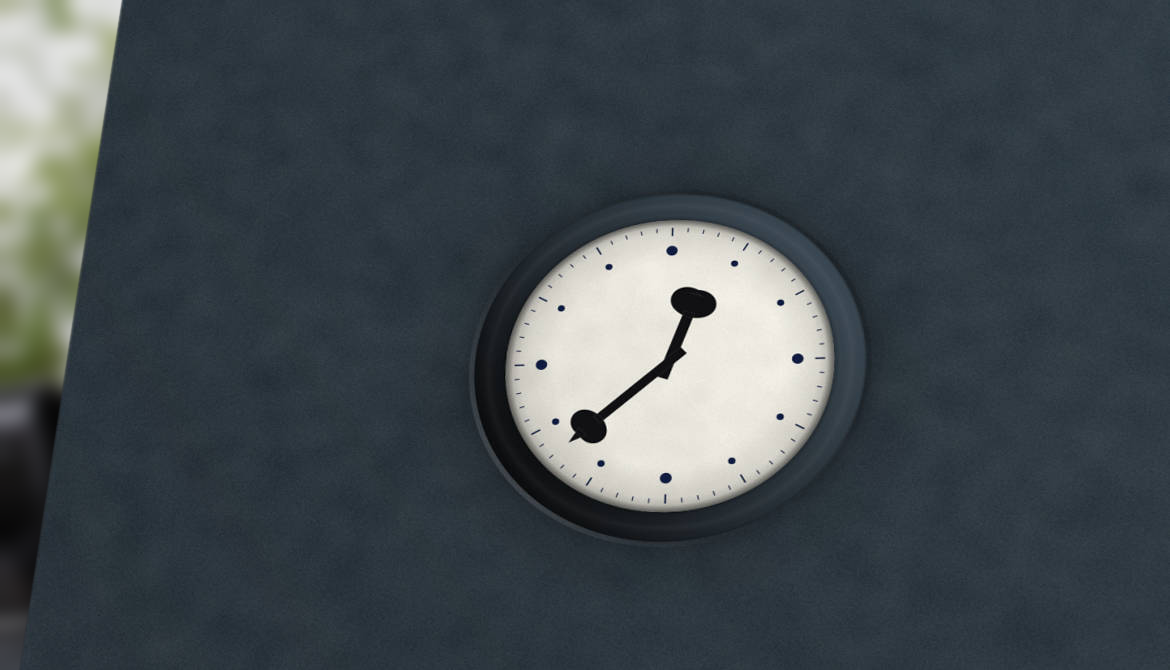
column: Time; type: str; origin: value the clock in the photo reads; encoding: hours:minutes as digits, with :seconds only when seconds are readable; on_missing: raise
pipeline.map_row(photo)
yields 12:38
